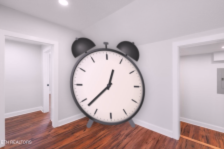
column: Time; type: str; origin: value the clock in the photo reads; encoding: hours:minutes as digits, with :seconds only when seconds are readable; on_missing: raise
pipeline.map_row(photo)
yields 12:38
